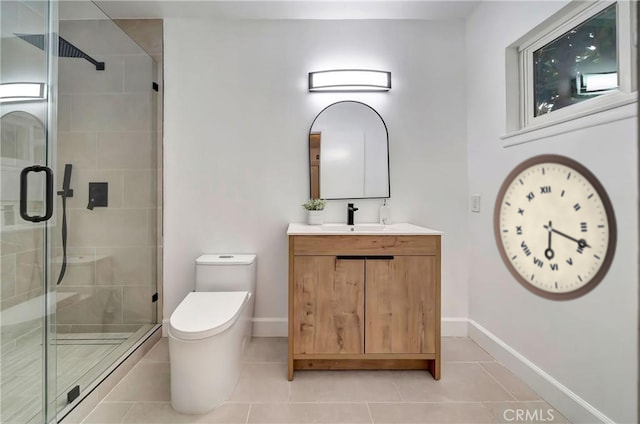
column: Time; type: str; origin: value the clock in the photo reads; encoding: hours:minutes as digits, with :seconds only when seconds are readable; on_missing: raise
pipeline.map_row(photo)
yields 6:19
